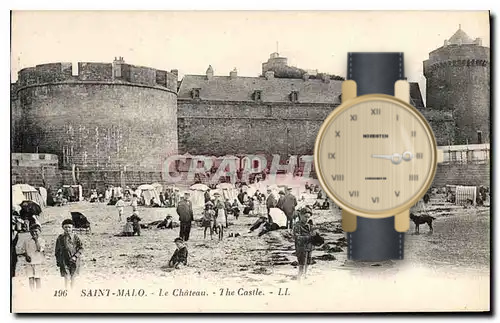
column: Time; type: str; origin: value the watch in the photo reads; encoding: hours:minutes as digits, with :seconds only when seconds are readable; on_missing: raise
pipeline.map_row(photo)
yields 3:15
